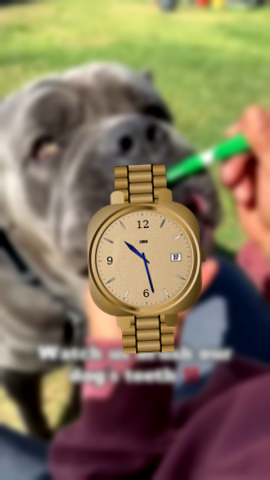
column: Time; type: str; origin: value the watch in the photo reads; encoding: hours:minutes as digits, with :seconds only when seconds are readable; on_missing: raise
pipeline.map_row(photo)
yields 10:28
